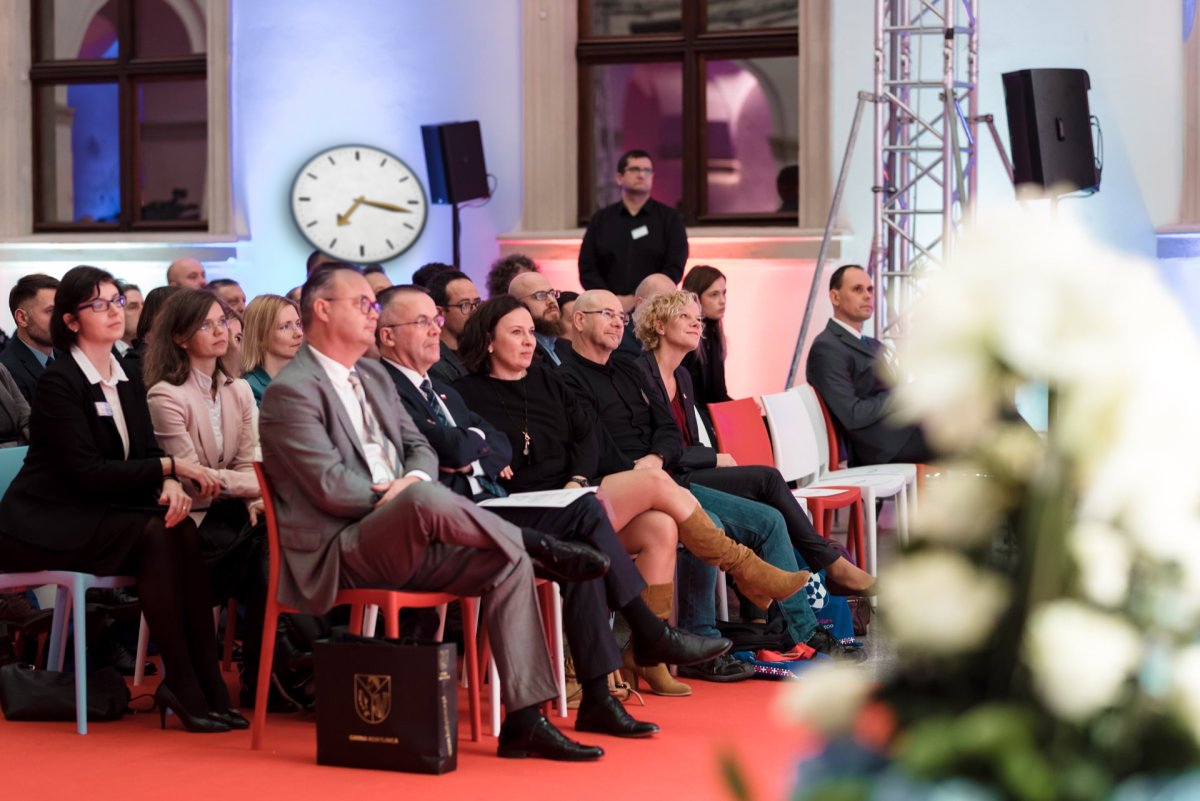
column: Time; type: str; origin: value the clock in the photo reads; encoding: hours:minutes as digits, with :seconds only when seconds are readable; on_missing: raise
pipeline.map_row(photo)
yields 7:17
